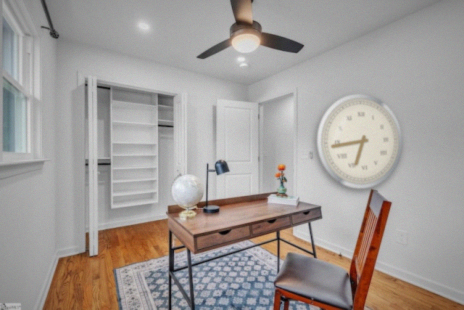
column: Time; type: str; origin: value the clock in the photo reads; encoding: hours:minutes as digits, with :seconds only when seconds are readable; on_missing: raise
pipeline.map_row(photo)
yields 6:44
